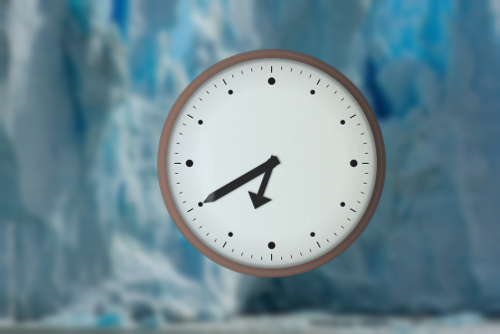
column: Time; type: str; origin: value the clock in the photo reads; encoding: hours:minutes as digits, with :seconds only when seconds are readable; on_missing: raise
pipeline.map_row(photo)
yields 6:40
